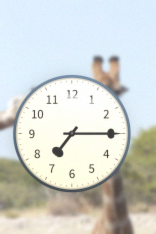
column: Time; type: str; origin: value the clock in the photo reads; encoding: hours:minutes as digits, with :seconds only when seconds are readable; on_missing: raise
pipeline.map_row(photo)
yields 7:15
